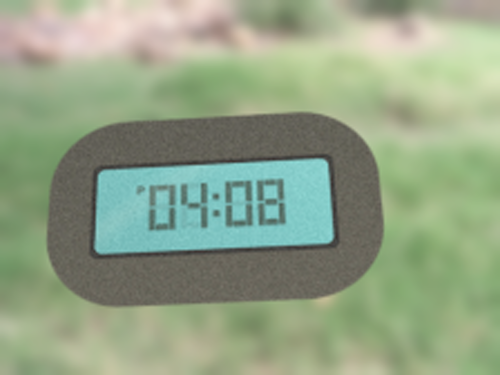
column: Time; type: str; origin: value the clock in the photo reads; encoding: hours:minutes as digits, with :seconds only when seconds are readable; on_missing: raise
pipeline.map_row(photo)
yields 4:08
